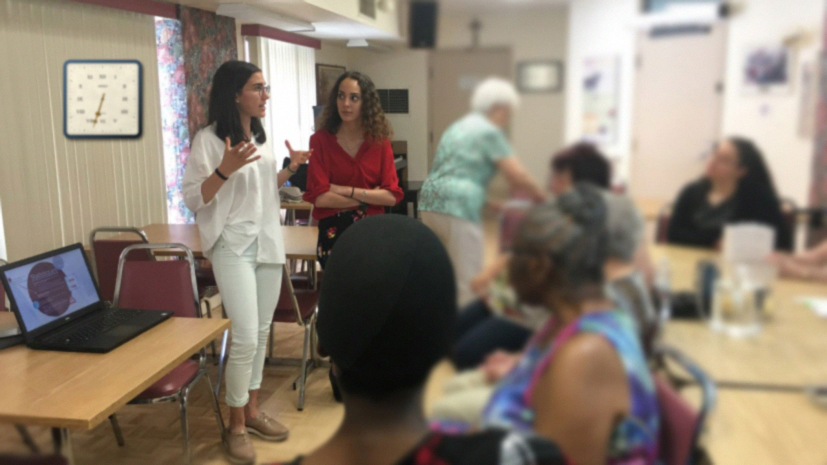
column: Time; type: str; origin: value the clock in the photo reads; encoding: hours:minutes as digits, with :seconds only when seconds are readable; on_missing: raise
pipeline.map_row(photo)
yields 6:33
